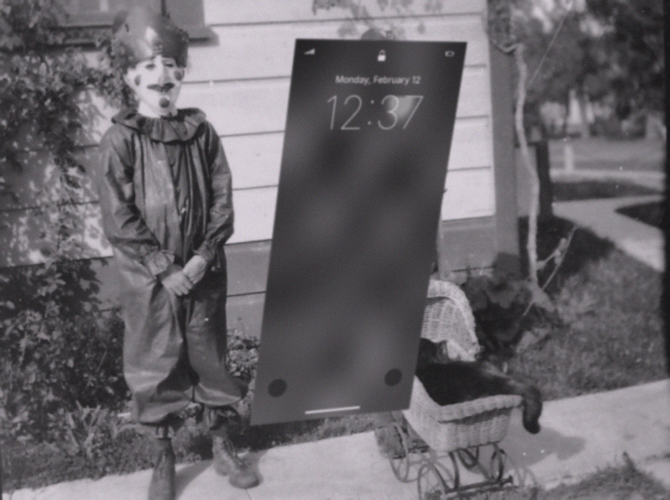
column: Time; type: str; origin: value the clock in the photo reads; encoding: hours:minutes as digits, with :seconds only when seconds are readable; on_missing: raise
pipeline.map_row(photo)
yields 12:37
